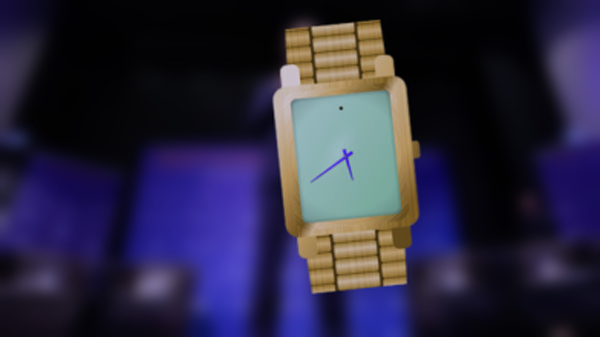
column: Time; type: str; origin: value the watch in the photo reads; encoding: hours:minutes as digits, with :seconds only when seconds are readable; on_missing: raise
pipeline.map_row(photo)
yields 5:40
